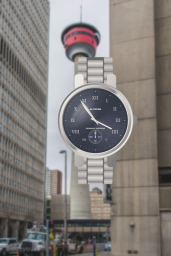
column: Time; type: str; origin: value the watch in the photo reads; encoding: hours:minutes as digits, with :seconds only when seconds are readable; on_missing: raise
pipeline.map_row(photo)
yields 3:54
